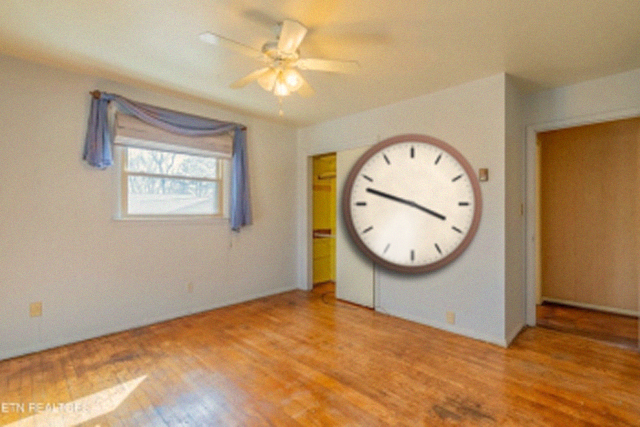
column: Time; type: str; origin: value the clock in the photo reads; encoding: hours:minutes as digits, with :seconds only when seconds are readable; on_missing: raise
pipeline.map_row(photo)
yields 3:48
